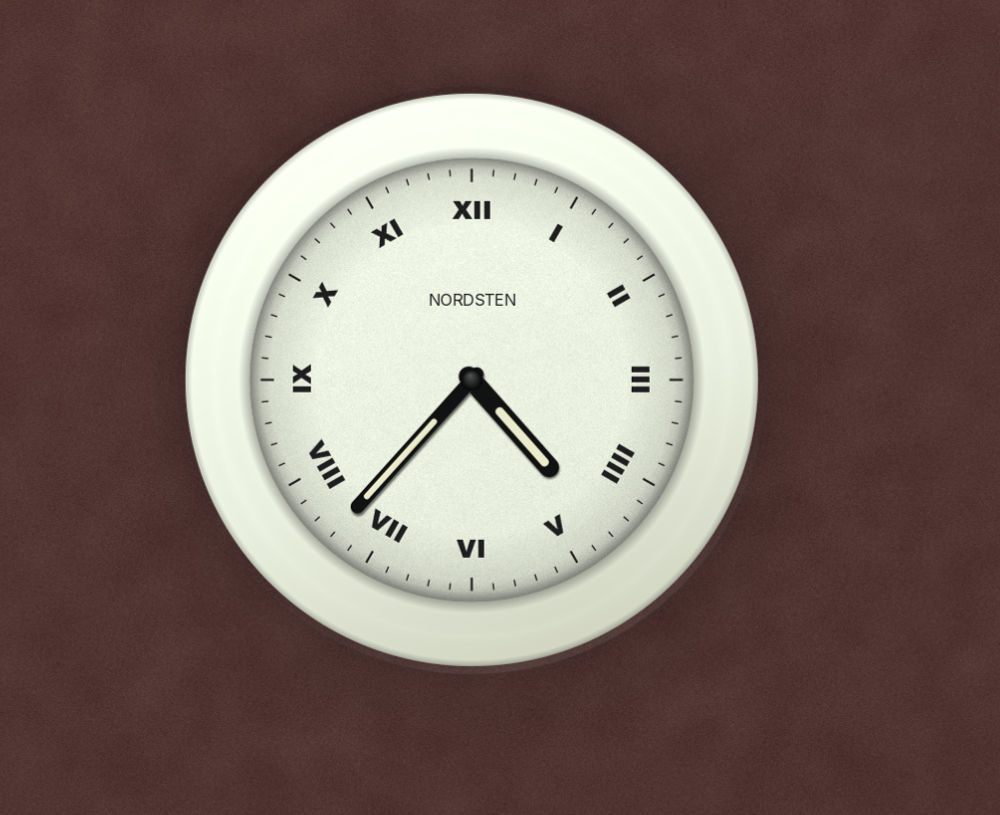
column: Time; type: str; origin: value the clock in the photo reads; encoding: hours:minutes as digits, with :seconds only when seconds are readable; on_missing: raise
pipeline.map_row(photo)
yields 4:37
